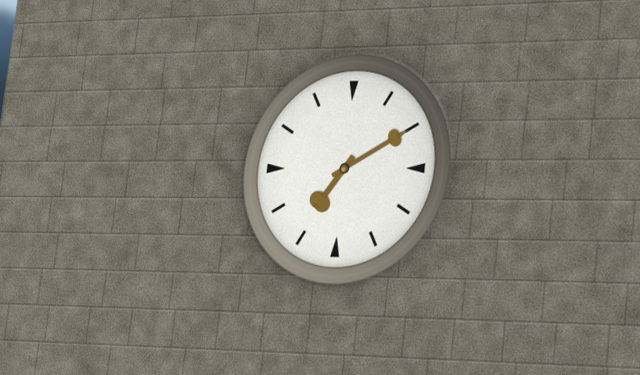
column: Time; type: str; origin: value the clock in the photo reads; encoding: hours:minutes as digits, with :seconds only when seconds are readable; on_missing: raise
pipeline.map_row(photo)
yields 7:10
